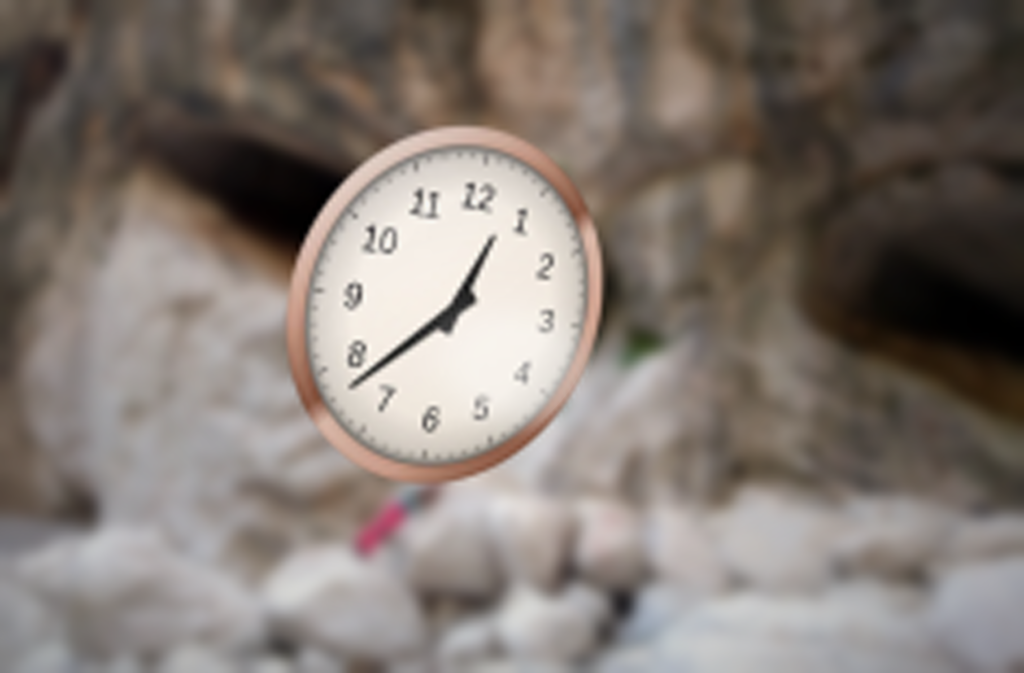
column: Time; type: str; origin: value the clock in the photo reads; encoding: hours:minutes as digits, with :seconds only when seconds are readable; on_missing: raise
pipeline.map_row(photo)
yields 12:38
